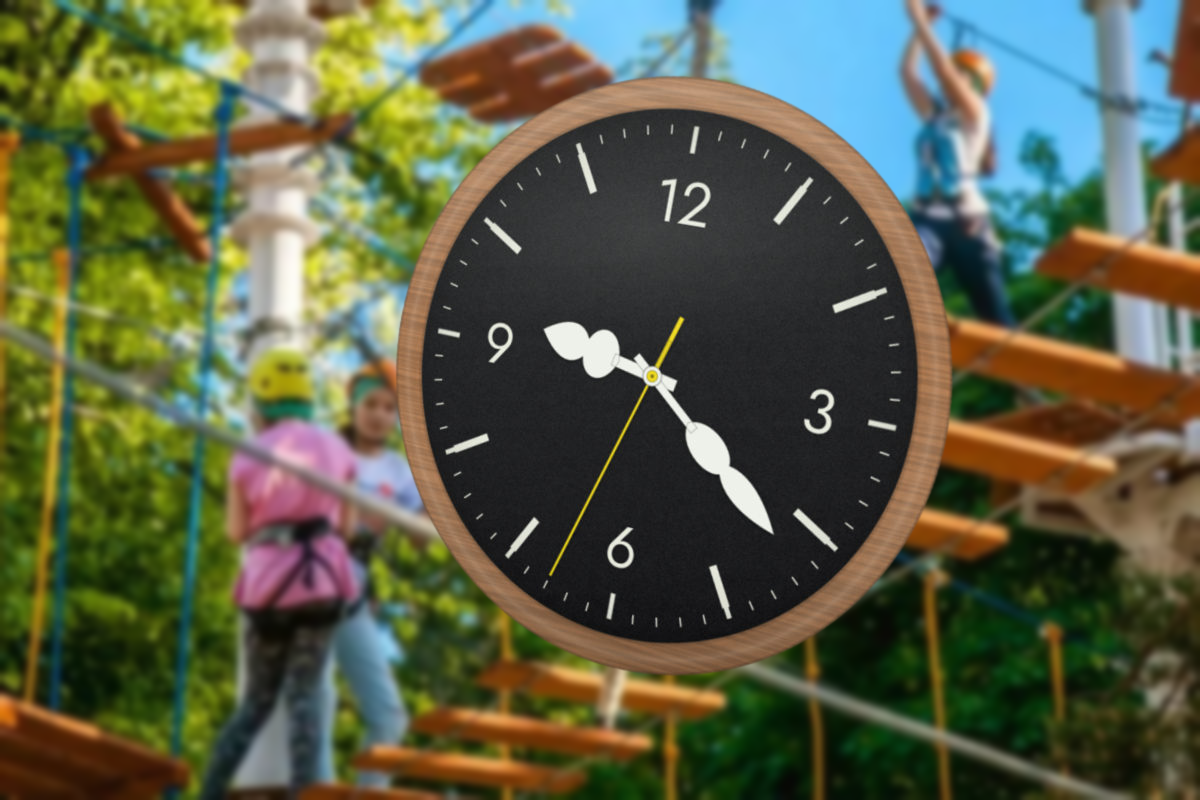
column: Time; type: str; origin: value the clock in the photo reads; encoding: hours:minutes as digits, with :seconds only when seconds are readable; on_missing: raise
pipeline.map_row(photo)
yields 9:21:33
